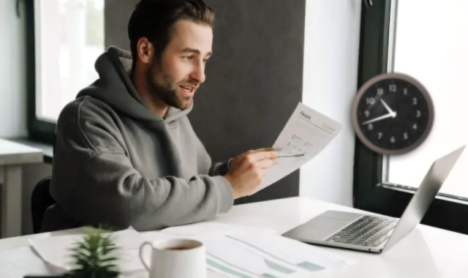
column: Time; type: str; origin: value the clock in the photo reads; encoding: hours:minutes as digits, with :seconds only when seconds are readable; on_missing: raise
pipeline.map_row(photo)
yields 10:42
